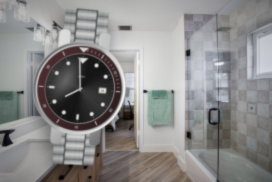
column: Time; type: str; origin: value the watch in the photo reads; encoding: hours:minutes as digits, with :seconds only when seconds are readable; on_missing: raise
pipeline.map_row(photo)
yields 7:59
